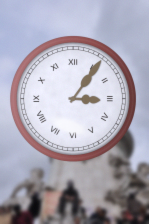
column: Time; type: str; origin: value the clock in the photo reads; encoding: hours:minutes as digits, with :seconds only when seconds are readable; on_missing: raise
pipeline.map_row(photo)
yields 3:06
